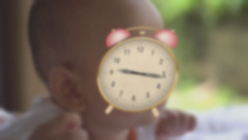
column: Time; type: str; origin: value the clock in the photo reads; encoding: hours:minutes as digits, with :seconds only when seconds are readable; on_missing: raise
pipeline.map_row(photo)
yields 9:16
